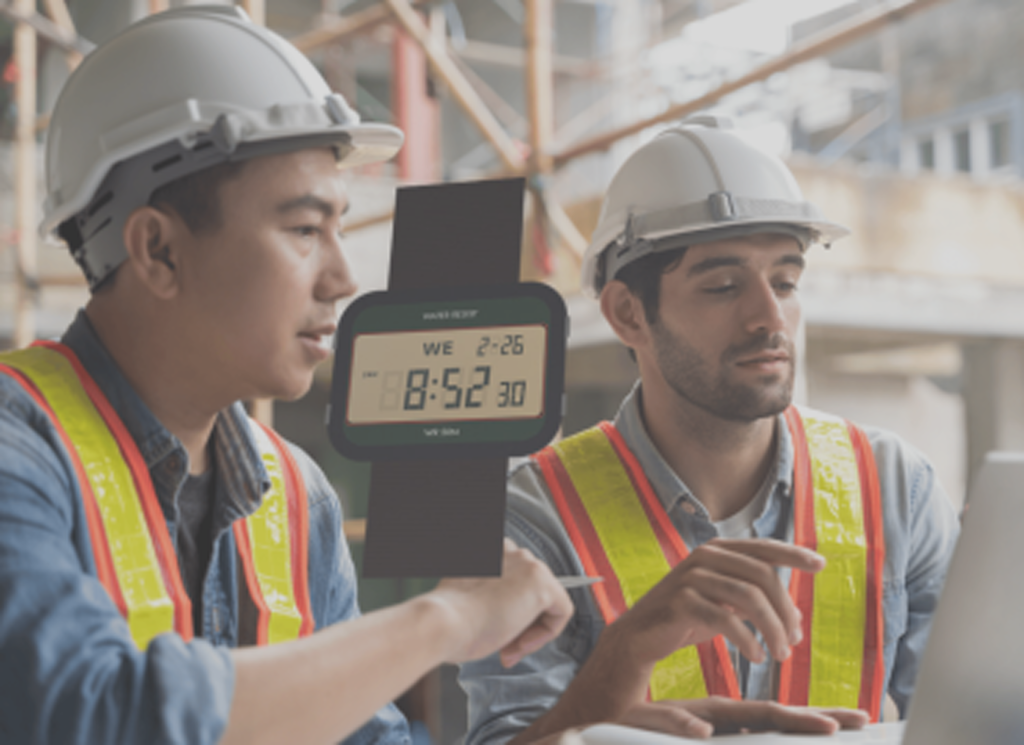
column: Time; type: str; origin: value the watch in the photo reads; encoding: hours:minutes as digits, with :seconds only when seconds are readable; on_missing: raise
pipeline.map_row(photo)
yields 8:52:30
